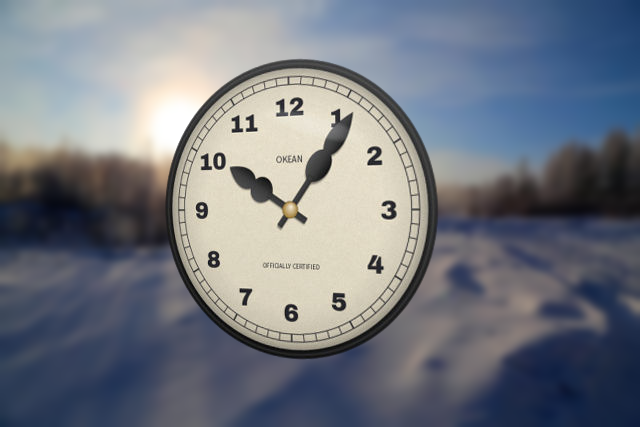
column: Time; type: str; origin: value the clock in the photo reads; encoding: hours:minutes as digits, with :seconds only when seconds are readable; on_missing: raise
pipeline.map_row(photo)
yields 10:06
